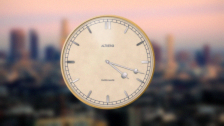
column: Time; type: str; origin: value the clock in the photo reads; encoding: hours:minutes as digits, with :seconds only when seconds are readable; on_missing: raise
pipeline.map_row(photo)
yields 4:18
